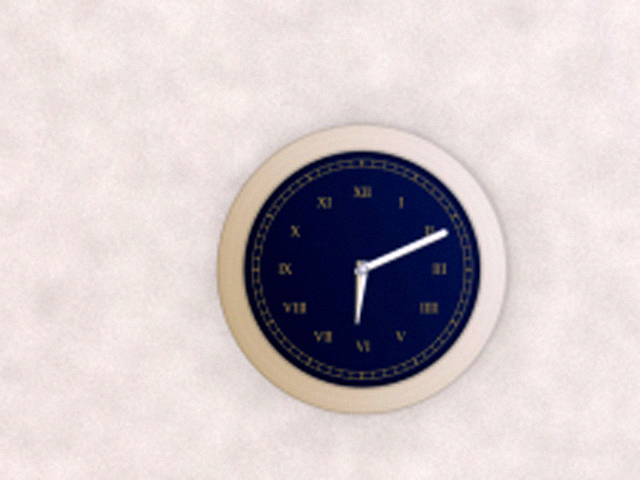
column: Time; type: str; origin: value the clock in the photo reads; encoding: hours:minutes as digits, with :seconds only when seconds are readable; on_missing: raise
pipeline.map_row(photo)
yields 6:11
